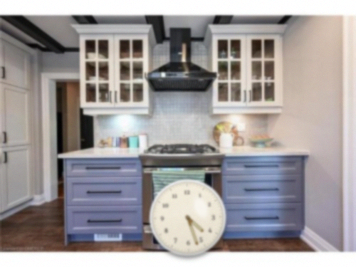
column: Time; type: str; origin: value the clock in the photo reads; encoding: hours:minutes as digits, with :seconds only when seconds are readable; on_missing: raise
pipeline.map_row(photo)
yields 4:27
